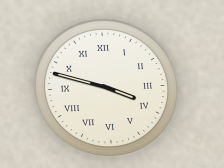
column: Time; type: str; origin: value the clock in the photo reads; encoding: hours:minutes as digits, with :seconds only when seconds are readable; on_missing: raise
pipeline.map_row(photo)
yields 3:48
